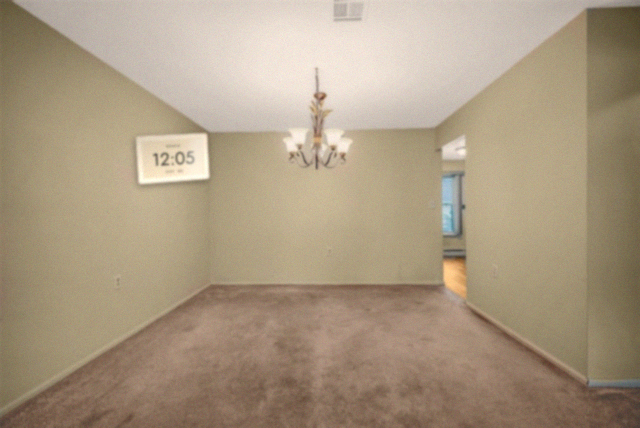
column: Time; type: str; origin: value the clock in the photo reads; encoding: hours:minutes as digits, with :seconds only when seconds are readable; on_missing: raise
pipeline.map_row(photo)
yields 12:05
